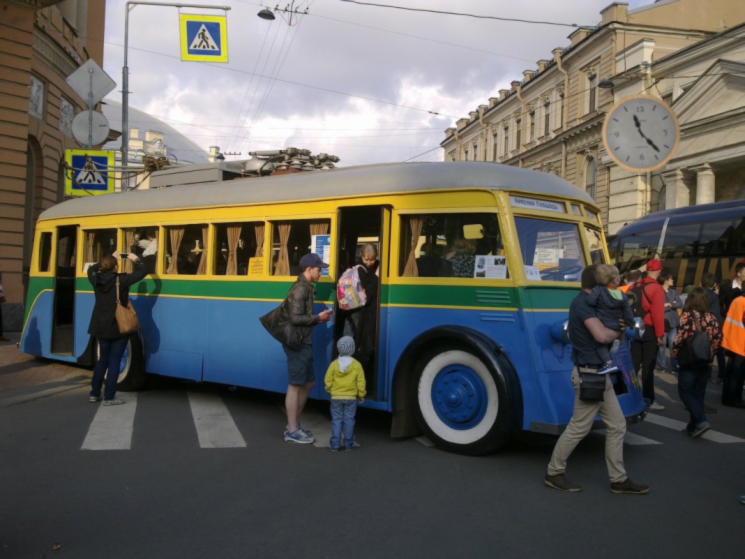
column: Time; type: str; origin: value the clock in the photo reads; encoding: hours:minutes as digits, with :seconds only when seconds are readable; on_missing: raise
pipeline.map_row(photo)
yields 11:23
